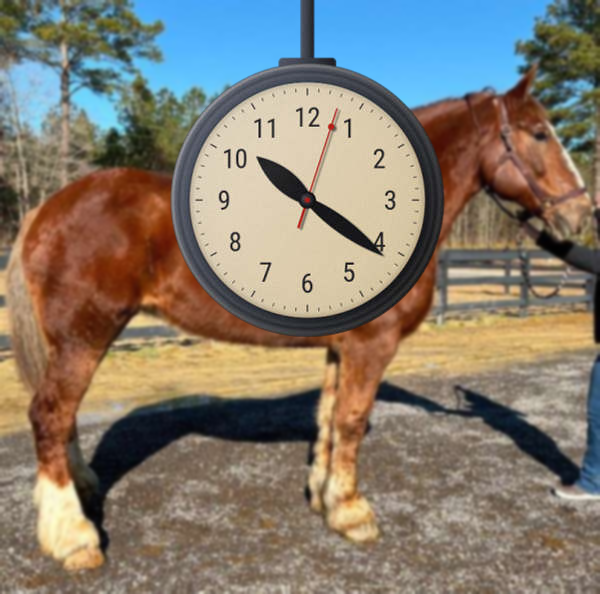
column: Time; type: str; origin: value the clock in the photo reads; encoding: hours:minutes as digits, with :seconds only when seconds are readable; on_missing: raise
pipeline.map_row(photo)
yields 10:21:03
